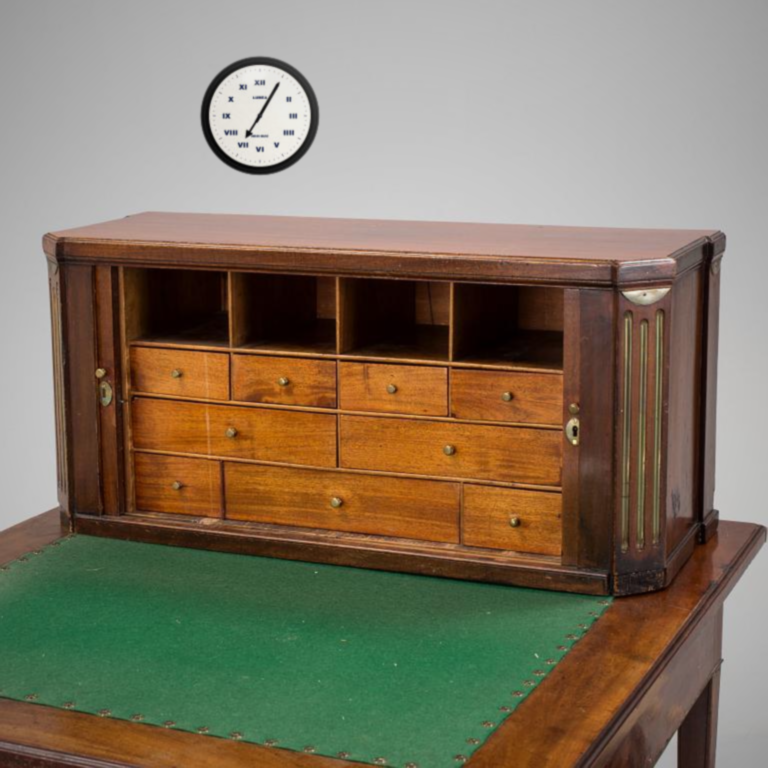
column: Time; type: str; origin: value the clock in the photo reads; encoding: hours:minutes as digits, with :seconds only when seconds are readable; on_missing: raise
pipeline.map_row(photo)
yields 7:05
